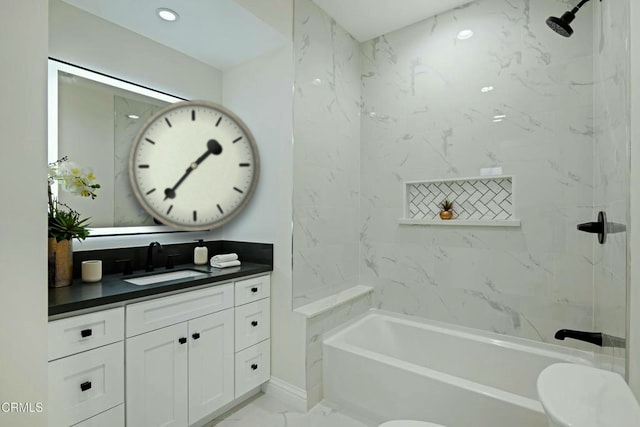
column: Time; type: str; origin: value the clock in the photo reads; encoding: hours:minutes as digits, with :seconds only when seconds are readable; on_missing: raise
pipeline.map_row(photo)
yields 1:37
